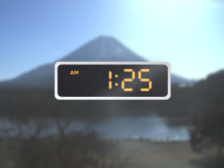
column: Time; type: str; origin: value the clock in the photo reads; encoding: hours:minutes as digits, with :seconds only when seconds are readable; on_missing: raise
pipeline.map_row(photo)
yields 1:25
